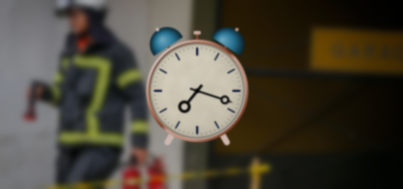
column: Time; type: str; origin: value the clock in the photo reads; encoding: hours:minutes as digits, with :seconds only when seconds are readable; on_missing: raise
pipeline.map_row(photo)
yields 7:18
